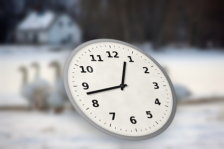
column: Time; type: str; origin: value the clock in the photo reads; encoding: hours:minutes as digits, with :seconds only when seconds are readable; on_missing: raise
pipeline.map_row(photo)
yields 12:43
